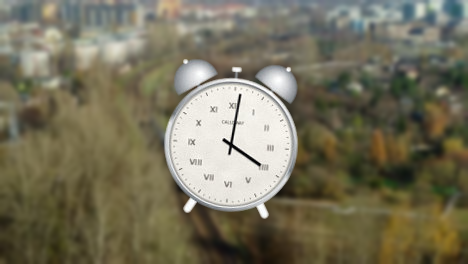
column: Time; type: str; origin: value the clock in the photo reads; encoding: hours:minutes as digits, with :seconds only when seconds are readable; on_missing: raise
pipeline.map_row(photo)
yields 4:01
